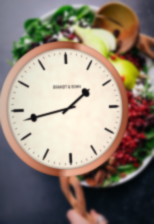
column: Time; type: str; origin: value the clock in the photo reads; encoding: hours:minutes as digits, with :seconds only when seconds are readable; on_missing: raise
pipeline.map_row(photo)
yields 1:43
